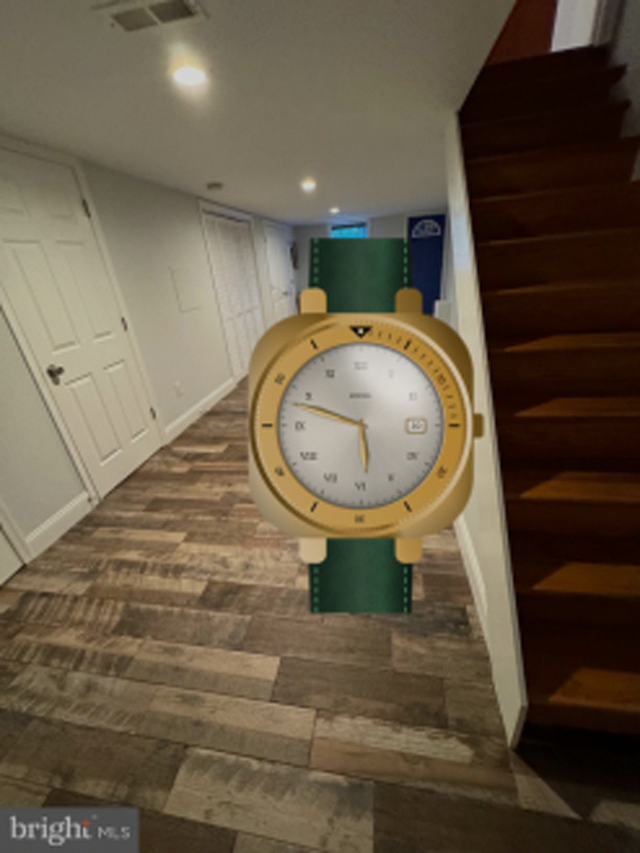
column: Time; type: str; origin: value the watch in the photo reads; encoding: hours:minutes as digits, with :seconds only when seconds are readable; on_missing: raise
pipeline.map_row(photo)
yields 5:48
